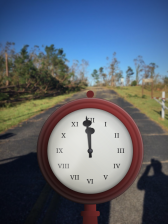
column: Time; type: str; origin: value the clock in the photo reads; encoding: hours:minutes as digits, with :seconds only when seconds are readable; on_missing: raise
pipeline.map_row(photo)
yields 11:59
